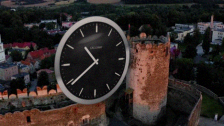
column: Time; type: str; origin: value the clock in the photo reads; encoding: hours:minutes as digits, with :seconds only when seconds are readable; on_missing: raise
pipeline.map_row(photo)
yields 10:39
